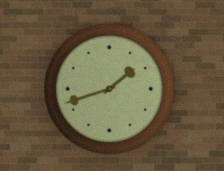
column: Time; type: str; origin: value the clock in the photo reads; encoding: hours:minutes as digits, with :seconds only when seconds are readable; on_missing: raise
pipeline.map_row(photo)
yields 1:42
